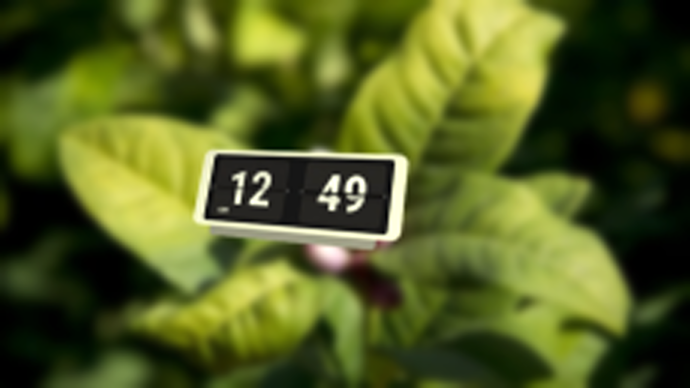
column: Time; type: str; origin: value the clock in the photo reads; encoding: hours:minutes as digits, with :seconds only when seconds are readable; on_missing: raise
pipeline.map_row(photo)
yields 12:49
